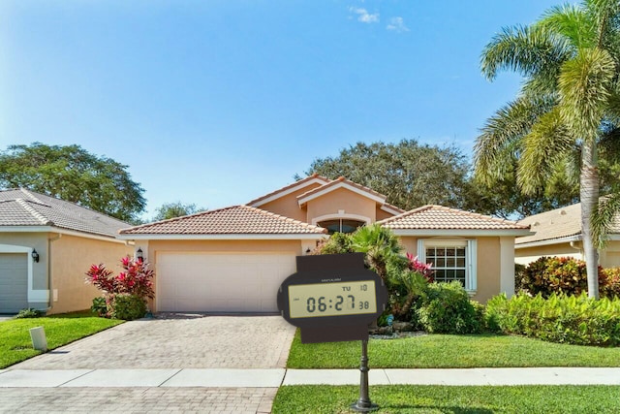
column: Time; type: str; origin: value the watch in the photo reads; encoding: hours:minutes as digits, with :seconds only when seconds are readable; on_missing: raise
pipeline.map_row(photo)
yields 6:27:38
